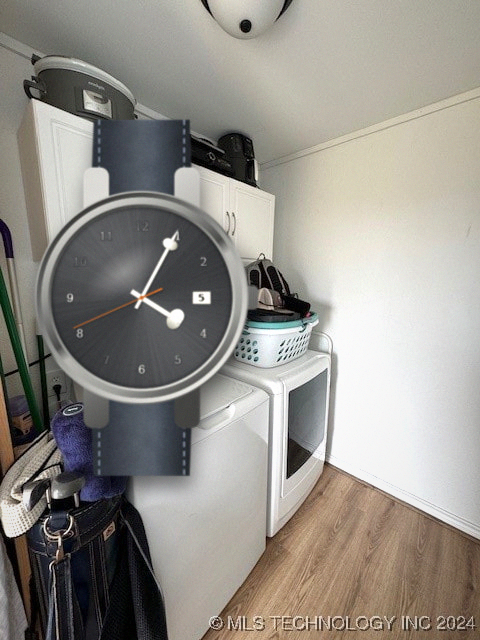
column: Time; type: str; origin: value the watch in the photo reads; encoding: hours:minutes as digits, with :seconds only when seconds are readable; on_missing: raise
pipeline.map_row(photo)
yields 4:04:41
